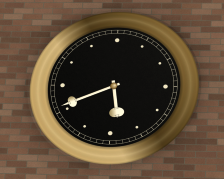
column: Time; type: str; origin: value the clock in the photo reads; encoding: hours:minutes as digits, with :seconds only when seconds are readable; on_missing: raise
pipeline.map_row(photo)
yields 5:41
